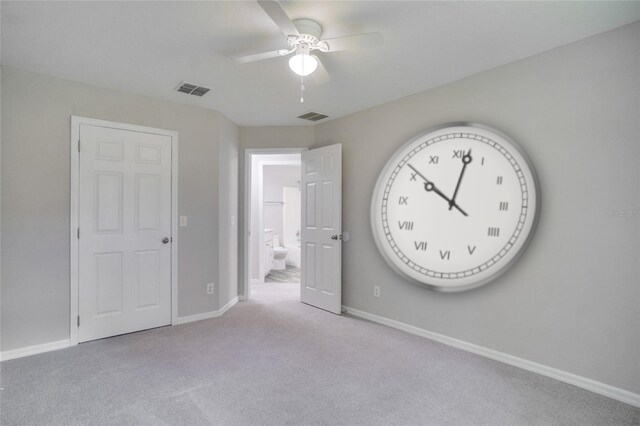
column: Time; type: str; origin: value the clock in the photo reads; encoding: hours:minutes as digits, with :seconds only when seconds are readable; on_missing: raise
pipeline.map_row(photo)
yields 10:01:51
